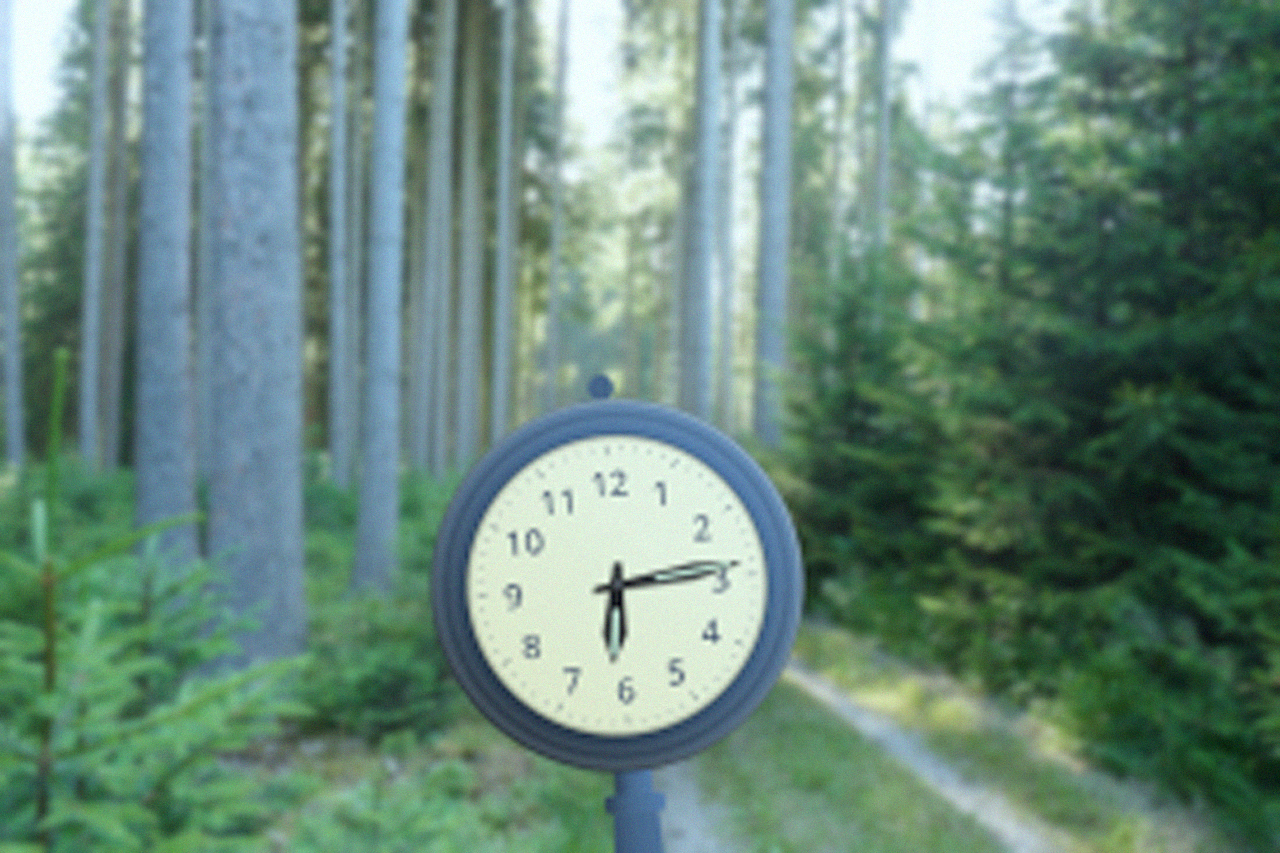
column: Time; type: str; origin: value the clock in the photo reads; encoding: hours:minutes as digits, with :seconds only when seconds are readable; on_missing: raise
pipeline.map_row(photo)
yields 6:14
